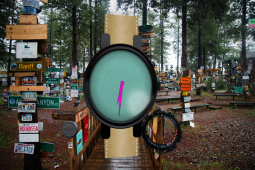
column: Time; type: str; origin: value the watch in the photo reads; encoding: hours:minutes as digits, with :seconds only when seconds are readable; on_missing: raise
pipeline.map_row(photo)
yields 6:31
